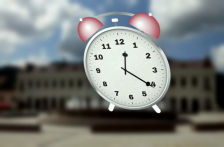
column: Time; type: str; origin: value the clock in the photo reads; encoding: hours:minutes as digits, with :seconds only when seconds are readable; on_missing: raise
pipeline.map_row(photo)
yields 12:21
